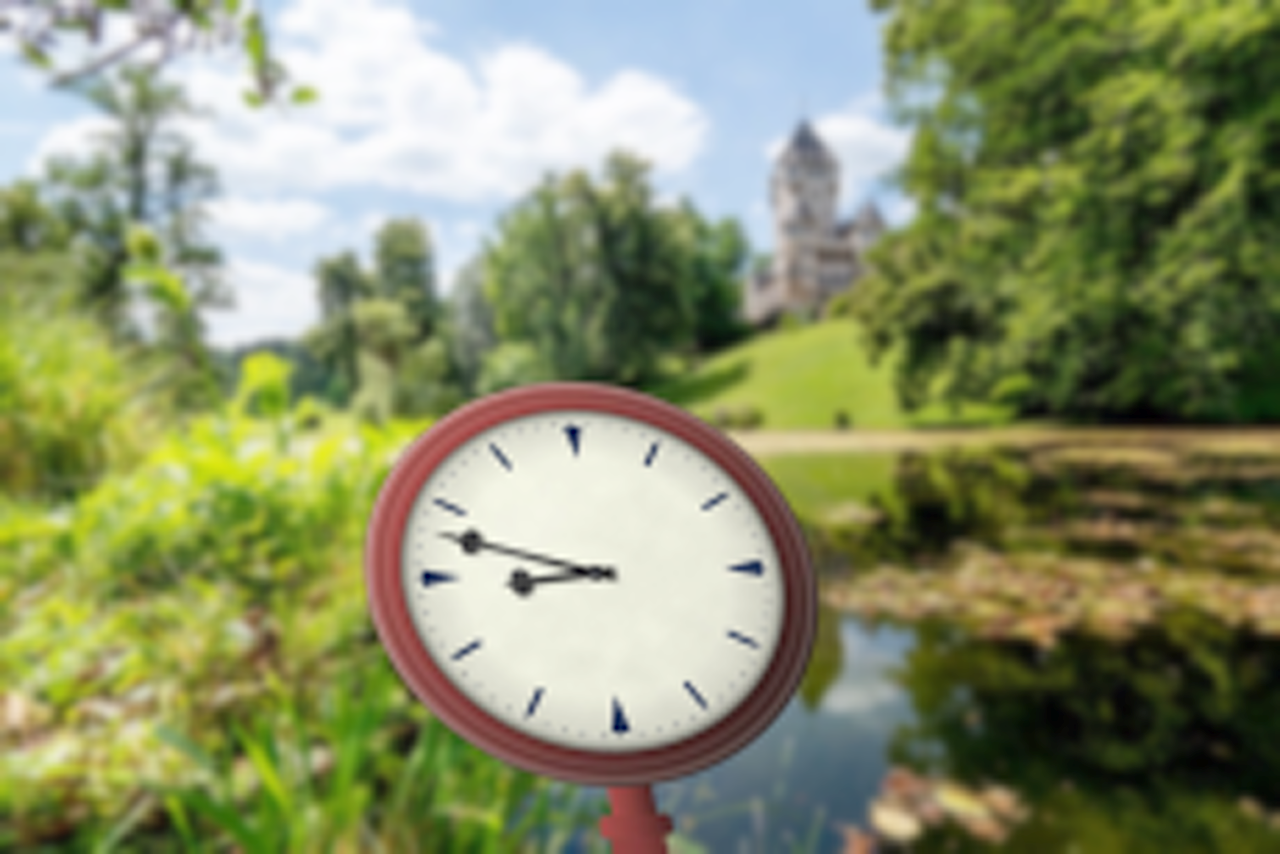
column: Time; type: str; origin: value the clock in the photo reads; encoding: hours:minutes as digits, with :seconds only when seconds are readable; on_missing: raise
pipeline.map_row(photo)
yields 8:48
